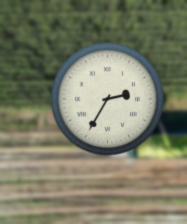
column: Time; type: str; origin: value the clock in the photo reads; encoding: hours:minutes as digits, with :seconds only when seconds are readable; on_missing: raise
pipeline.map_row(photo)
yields 2:35
